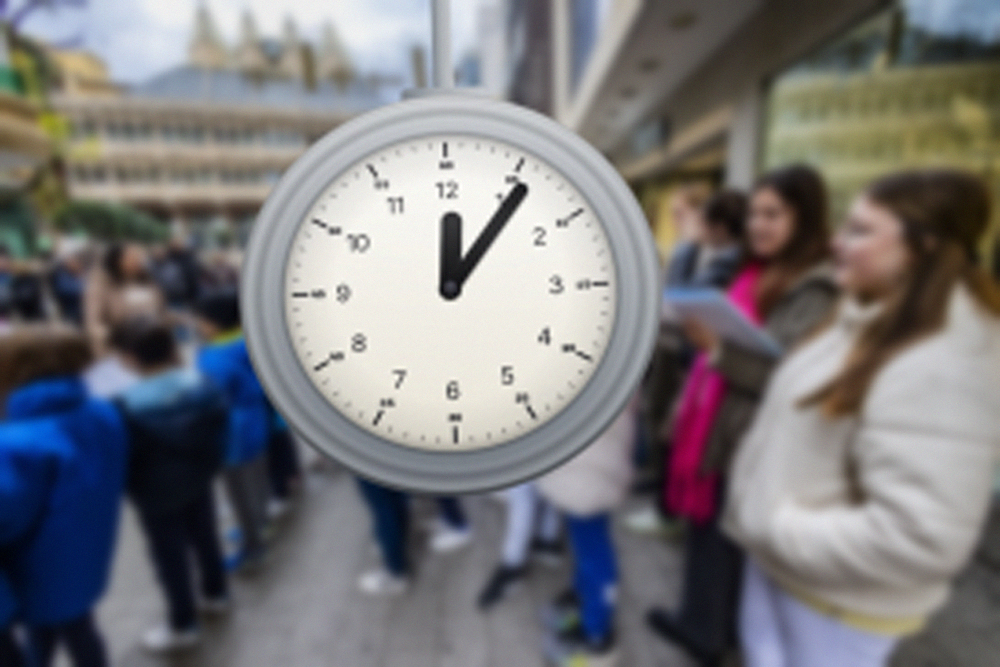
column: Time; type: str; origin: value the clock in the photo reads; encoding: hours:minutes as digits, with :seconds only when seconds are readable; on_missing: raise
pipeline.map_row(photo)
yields 12:06
